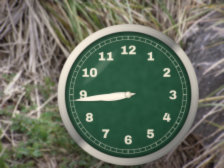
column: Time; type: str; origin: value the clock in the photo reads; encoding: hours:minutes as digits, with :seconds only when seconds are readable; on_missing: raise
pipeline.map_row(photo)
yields 8:44
